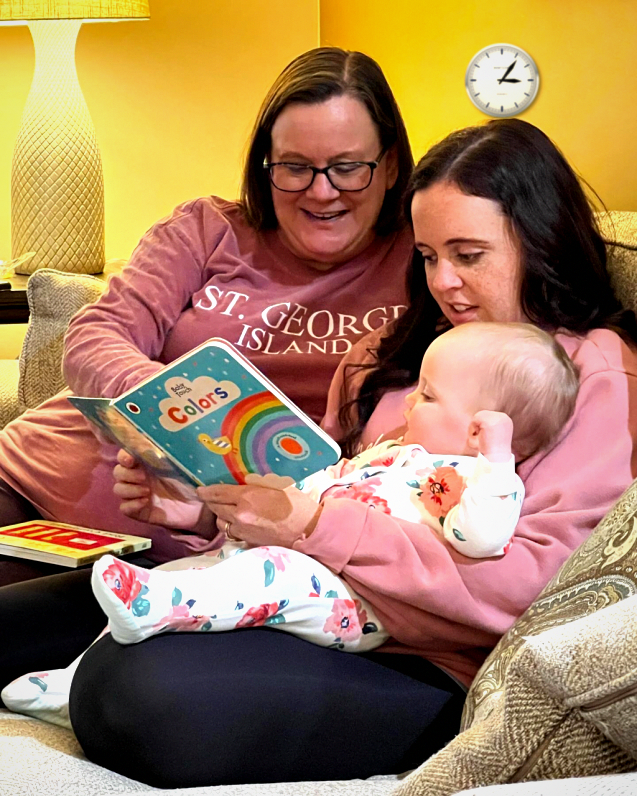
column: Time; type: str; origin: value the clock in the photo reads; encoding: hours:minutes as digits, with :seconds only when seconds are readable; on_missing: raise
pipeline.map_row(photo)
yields 3:06
